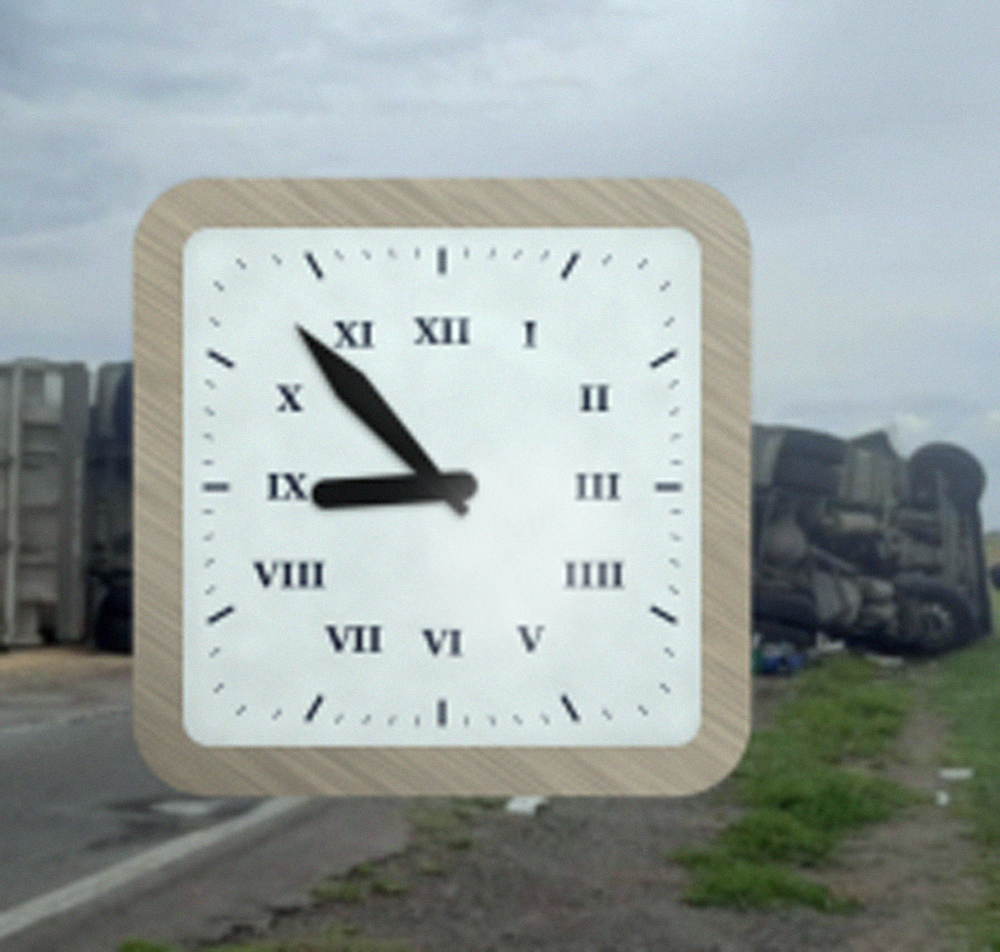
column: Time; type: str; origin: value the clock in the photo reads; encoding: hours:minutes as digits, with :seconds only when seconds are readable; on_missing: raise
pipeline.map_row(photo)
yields 8:53
